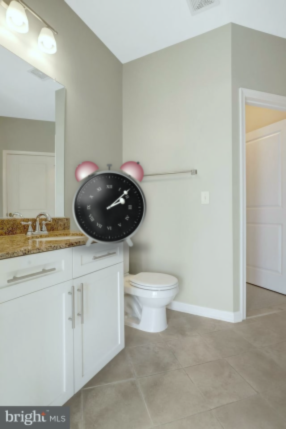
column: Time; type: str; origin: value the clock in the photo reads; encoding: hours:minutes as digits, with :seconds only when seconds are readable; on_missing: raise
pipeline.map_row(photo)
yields 2:08
